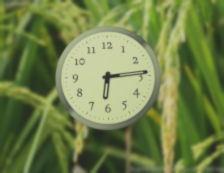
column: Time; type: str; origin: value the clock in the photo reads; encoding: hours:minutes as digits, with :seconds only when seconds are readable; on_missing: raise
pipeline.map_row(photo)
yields 6:14
